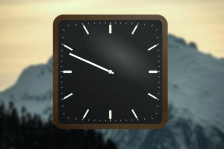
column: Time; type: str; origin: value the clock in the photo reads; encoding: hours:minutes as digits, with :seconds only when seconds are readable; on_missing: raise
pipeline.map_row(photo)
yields 9:49
